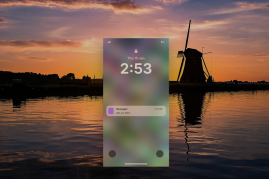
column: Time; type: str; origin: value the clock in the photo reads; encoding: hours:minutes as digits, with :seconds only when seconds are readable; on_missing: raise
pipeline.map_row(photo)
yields 2:53
